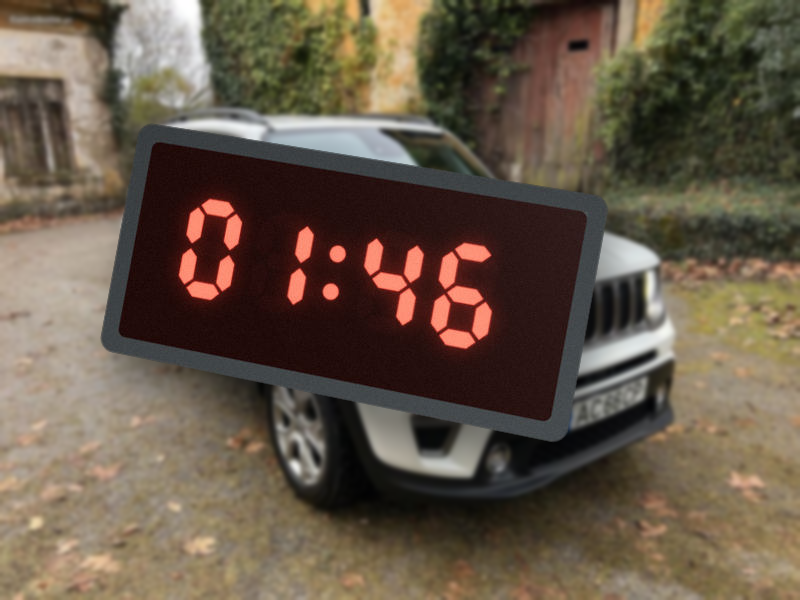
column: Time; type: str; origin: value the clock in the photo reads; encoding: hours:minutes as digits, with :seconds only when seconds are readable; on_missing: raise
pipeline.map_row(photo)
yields 1:46
